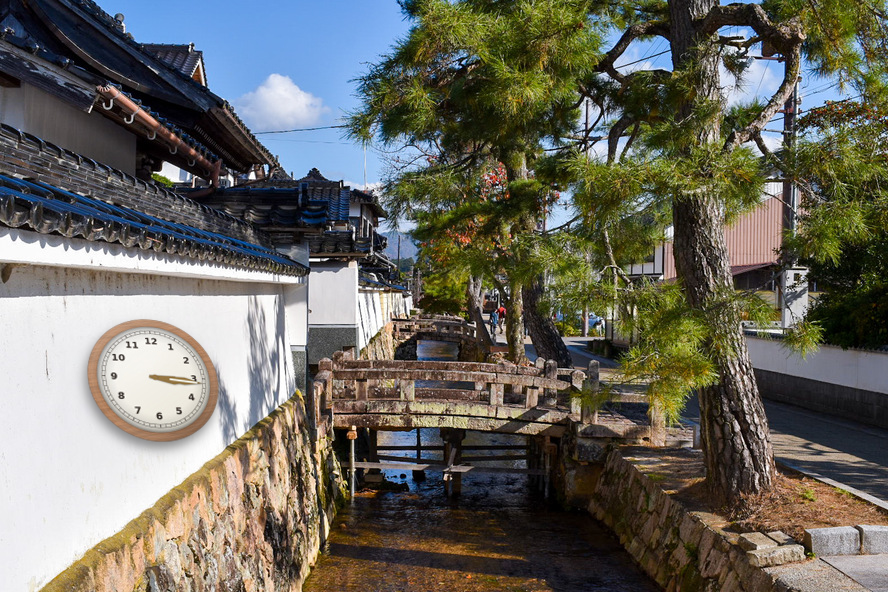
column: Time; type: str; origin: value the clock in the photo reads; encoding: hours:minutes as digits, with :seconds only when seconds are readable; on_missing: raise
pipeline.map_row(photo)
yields 3:16
